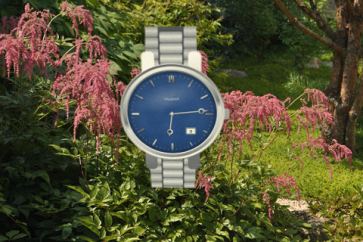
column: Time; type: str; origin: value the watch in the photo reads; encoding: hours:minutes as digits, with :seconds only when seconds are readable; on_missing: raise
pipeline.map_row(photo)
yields 6:14
